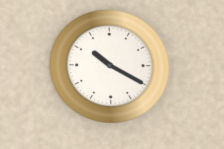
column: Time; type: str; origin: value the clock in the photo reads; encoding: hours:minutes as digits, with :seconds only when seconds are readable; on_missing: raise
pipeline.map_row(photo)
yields 10:20
